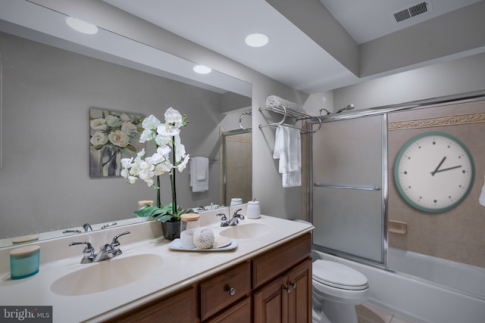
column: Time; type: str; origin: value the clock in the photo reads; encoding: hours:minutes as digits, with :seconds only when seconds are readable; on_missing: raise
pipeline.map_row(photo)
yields 1:13
